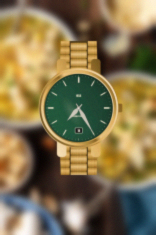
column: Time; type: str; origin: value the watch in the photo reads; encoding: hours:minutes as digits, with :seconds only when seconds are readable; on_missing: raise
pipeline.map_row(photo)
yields 7:25
